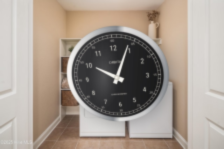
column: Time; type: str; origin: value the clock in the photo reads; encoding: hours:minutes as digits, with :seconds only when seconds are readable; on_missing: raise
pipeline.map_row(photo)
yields 10:04
